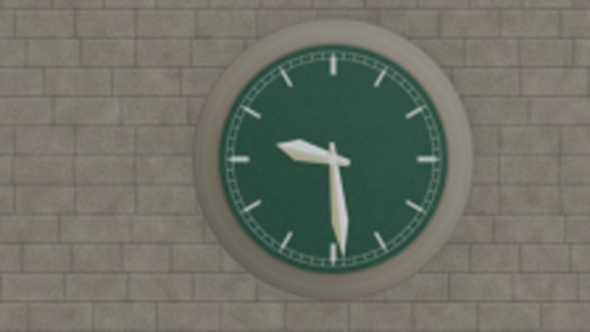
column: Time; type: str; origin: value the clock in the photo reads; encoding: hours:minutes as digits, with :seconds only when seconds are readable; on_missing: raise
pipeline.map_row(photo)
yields 9:29
